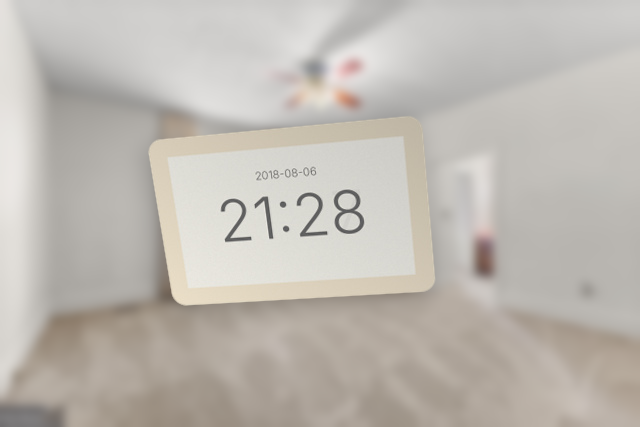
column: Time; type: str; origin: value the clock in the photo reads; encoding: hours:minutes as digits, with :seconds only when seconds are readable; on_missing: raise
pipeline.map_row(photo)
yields 21:28
